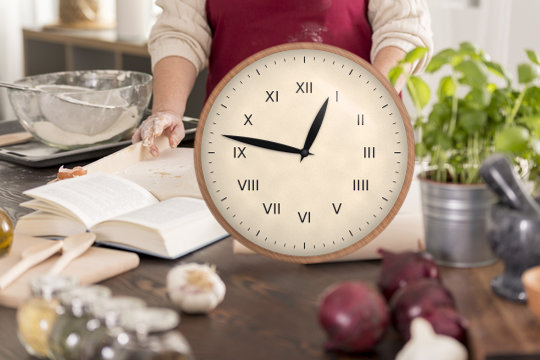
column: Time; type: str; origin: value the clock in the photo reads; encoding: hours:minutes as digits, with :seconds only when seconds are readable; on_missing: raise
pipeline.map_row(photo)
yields 12:47
